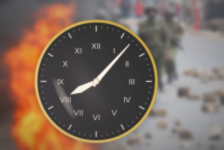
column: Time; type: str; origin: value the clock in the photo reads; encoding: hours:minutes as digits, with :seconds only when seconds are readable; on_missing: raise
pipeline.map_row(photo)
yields 8:07
